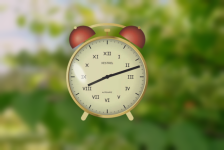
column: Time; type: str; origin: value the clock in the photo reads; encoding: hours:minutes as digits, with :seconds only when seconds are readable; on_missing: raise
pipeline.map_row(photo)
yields 8:12
